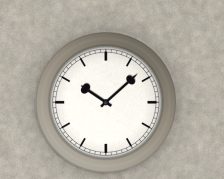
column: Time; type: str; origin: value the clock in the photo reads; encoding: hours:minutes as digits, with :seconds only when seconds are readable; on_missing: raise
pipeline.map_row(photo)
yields 10:08
